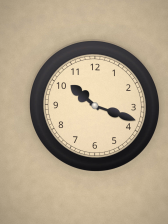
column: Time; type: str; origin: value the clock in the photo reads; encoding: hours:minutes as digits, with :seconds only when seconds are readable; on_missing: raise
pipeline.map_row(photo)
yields 10:18
